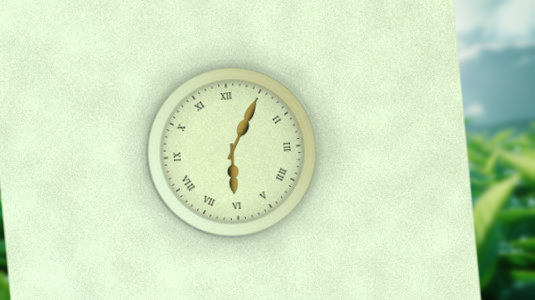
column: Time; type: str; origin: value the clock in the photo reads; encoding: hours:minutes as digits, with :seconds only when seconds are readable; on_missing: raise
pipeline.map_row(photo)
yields 6:05
